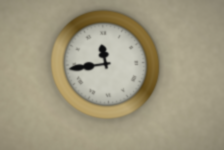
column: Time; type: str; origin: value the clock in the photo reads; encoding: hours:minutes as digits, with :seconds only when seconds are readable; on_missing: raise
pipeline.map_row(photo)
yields 11:44
